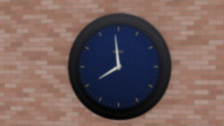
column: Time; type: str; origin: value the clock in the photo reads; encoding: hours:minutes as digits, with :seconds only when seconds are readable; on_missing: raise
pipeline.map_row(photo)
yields 7:59
